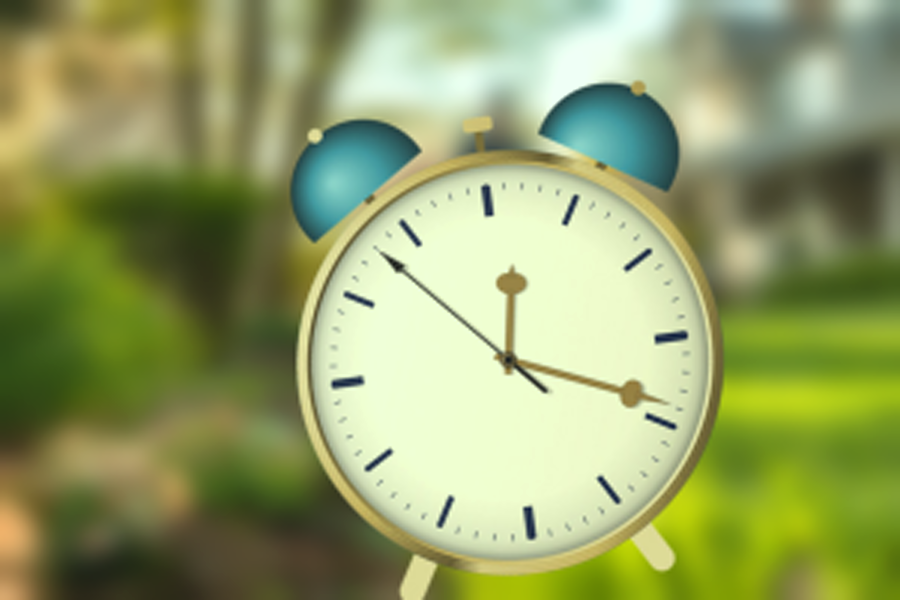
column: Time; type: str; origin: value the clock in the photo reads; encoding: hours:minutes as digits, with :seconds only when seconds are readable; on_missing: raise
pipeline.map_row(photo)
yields 12:18:53
